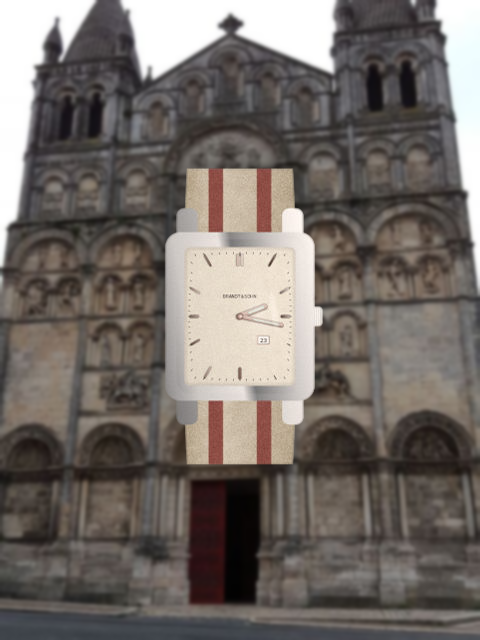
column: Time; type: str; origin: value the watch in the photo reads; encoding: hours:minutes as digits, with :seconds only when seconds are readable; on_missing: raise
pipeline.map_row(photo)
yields 2:17
